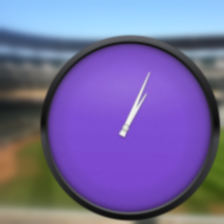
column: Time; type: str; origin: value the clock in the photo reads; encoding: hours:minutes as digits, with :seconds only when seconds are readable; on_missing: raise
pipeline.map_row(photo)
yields 1:04
